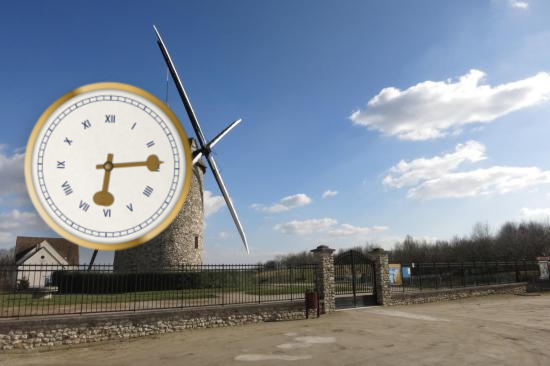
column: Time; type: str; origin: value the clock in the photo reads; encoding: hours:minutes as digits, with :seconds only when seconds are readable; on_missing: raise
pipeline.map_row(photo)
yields 6:14
